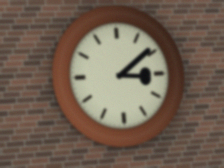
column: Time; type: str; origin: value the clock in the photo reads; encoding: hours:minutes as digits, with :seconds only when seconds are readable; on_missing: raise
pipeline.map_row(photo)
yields 3:09
